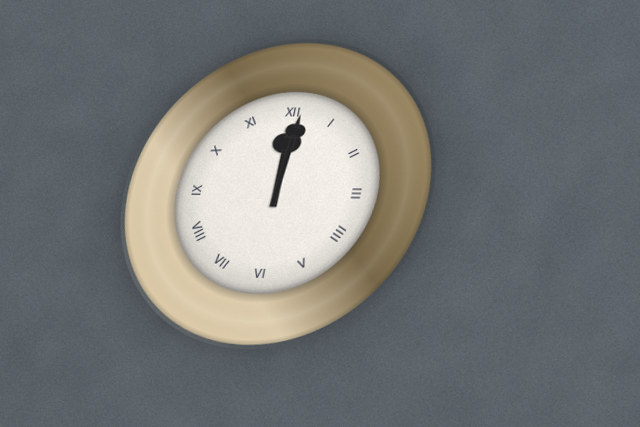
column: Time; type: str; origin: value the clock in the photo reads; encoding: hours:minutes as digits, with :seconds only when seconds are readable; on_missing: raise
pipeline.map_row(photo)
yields 12:01
